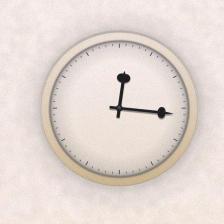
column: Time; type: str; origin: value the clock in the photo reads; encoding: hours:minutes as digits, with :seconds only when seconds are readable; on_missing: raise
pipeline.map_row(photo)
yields 12:16
